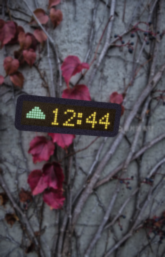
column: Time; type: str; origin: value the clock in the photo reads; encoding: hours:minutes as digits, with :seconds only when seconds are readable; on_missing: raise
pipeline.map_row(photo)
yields 12:44
